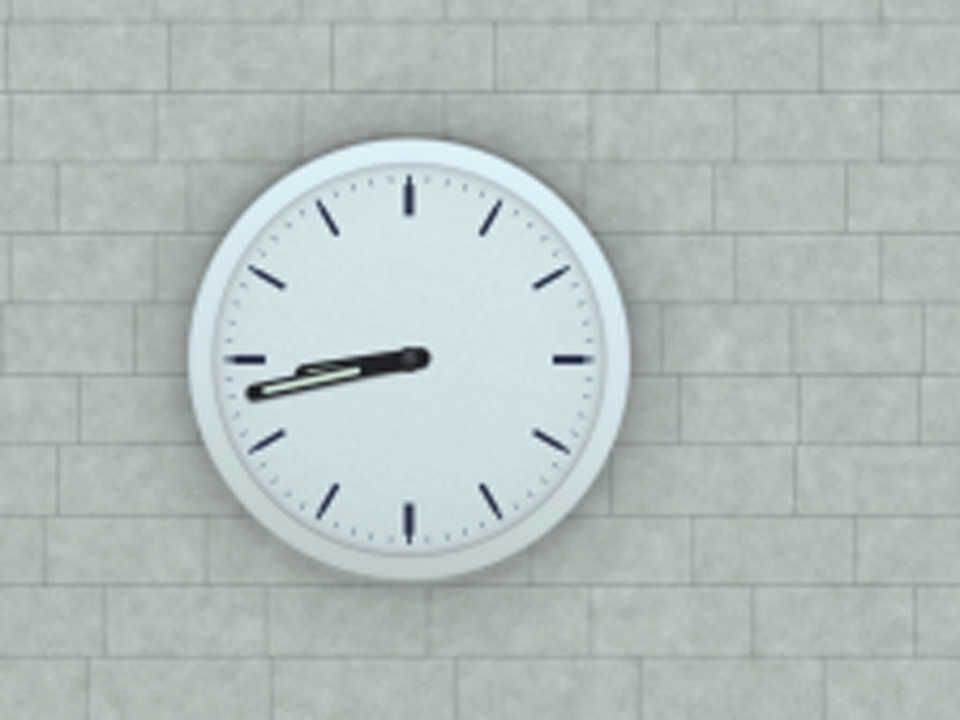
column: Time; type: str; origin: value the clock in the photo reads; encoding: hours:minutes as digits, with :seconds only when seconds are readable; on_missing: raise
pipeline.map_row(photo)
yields 8:43
